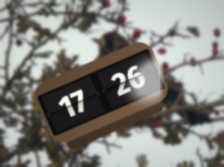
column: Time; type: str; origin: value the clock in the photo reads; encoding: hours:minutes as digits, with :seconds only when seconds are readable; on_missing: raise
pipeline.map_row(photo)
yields 17:26
